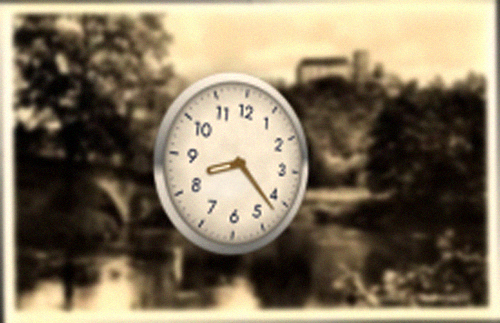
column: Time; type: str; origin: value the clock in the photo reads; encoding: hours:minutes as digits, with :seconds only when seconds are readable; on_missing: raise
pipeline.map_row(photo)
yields 8:22
